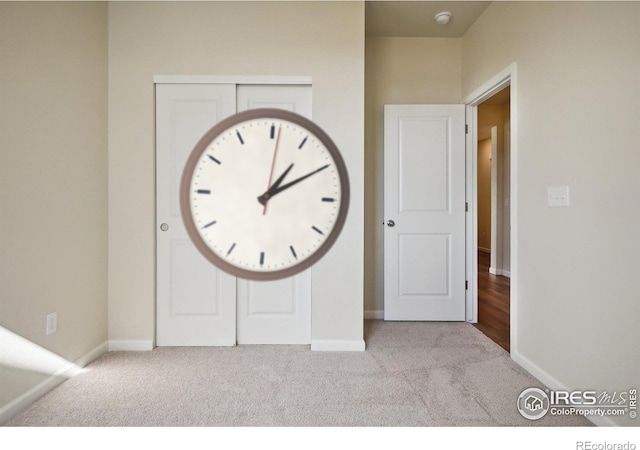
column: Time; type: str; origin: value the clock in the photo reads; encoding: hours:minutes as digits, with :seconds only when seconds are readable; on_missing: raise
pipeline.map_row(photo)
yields 1:10:01
